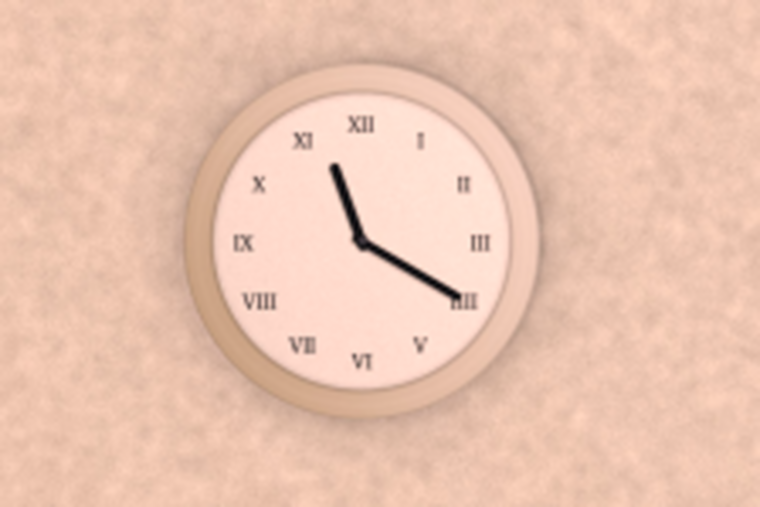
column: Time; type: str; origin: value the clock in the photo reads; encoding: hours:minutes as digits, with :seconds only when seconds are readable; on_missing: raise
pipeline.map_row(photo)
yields 11:20
